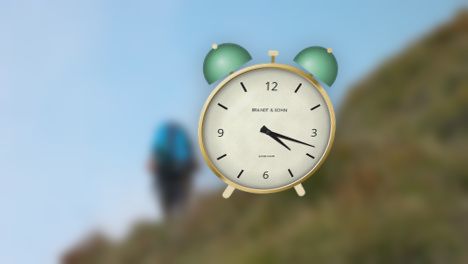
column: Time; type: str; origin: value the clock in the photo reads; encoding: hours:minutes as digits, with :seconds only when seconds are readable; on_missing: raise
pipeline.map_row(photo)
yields 4:18
